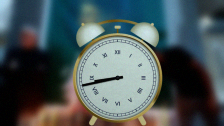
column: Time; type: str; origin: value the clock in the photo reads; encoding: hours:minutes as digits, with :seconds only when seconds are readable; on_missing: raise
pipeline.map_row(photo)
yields 8:43
